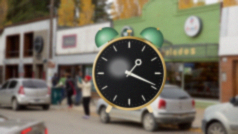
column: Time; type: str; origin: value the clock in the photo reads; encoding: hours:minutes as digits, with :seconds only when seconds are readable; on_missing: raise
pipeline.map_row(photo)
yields 1:19
